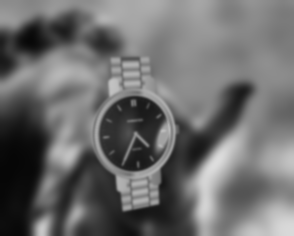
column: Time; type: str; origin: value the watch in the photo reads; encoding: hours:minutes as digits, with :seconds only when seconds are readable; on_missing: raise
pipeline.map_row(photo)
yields 4:35
